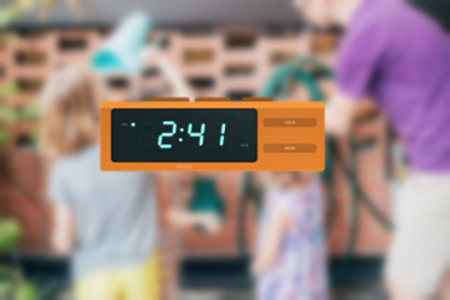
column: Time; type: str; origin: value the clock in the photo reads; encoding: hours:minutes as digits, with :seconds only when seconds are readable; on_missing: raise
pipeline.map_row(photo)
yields 2:41
